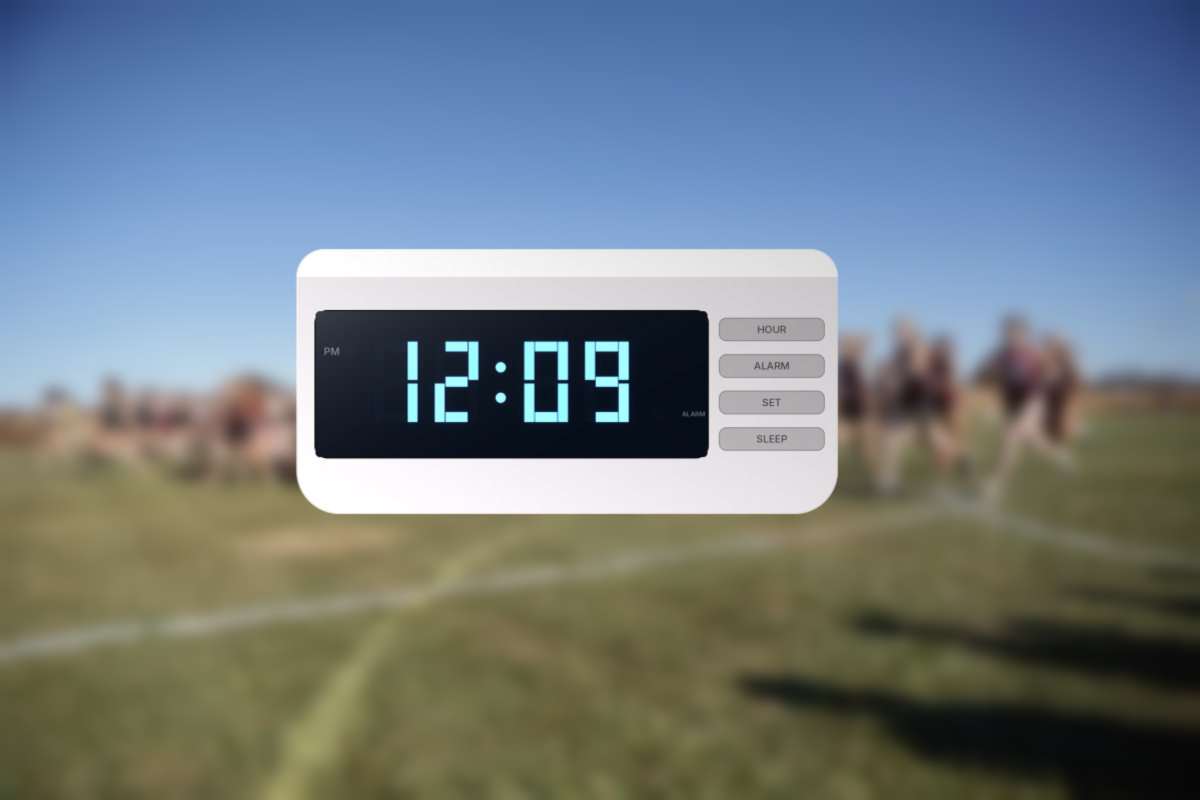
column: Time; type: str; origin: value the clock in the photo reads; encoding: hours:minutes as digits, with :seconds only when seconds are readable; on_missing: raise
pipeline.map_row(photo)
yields 12:09
